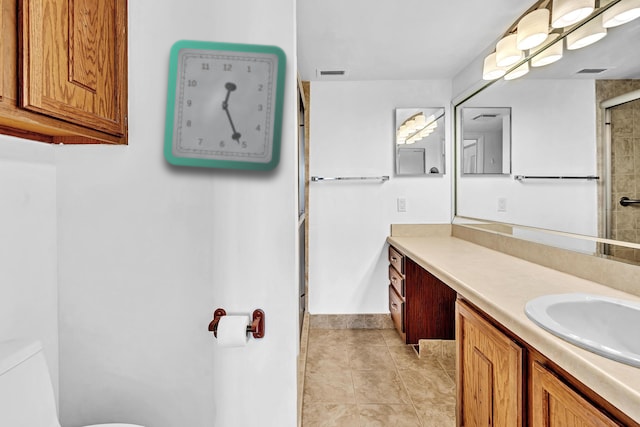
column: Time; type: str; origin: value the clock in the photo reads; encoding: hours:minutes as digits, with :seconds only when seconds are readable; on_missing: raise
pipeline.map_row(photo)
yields 12:26
